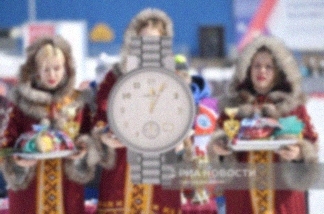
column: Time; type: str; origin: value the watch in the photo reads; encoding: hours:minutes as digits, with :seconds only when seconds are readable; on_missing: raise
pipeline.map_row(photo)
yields 12:04
